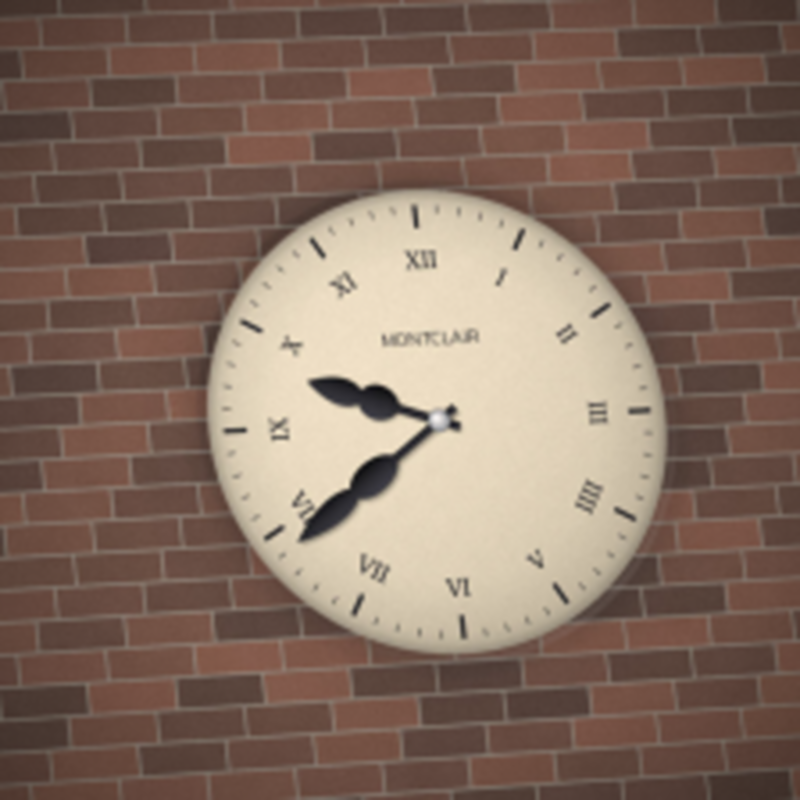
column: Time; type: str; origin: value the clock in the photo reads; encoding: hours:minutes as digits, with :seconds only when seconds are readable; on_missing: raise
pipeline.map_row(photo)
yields 9:39
